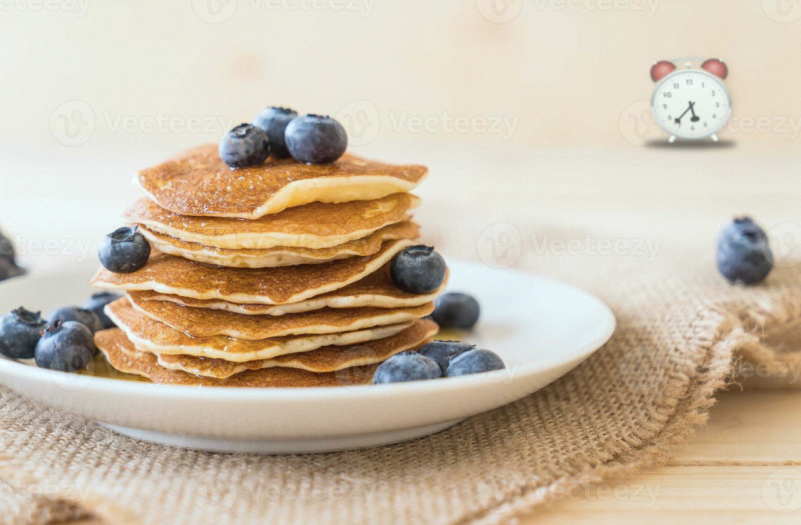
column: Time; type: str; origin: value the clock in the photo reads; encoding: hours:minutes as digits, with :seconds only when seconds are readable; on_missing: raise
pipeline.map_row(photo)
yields 5:37
